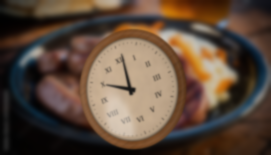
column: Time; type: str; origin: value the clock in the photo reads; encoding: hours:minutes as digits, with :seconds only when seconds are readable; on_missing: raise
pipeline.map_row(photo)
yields 10:01
